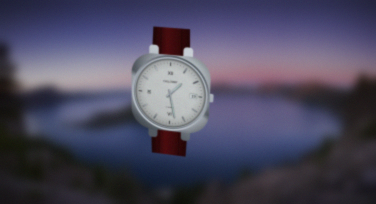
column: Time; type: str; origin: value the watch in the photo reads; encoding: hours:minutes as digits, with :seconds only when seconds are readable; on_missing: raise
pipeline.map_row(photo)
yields 1:28
